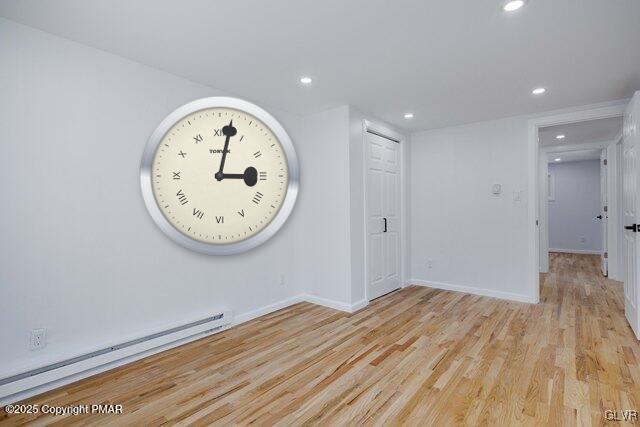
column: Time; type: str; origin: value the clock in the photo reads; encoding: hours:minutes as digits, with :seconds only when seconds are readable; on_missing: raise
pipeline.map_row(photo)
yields 3:02
